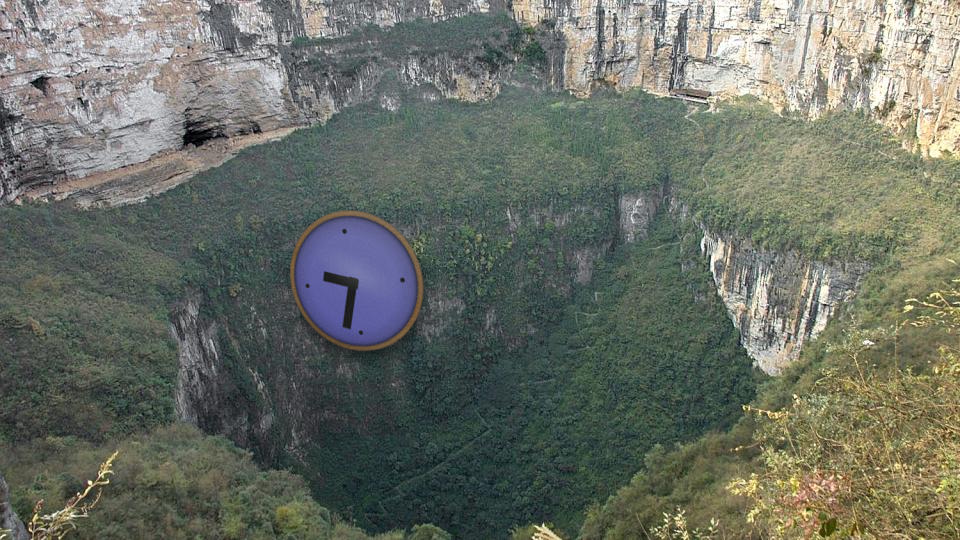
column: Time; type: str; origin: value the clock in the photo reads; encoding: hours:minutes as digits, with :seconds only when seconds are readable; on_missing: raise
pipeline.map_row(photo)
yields 9:33
